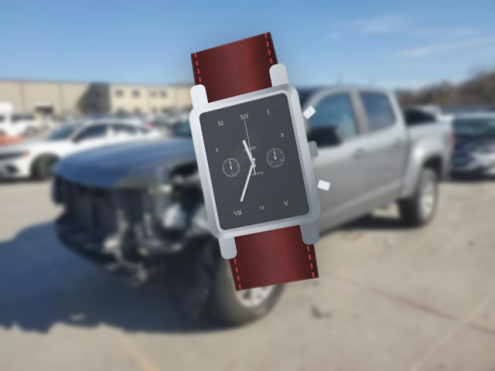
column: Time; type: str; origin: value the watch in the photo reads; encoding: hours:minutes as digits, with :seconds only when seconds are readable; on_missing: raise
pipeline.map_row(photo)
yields 11:35
